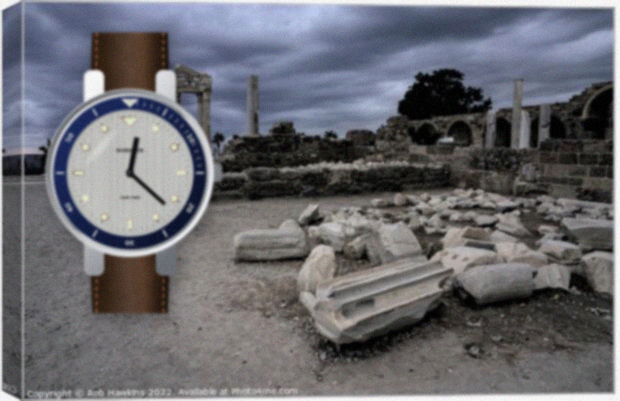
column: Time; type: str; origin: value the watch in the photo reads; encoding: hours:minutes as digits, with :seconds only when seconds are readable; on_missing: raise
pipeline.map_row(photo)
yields 12:22
